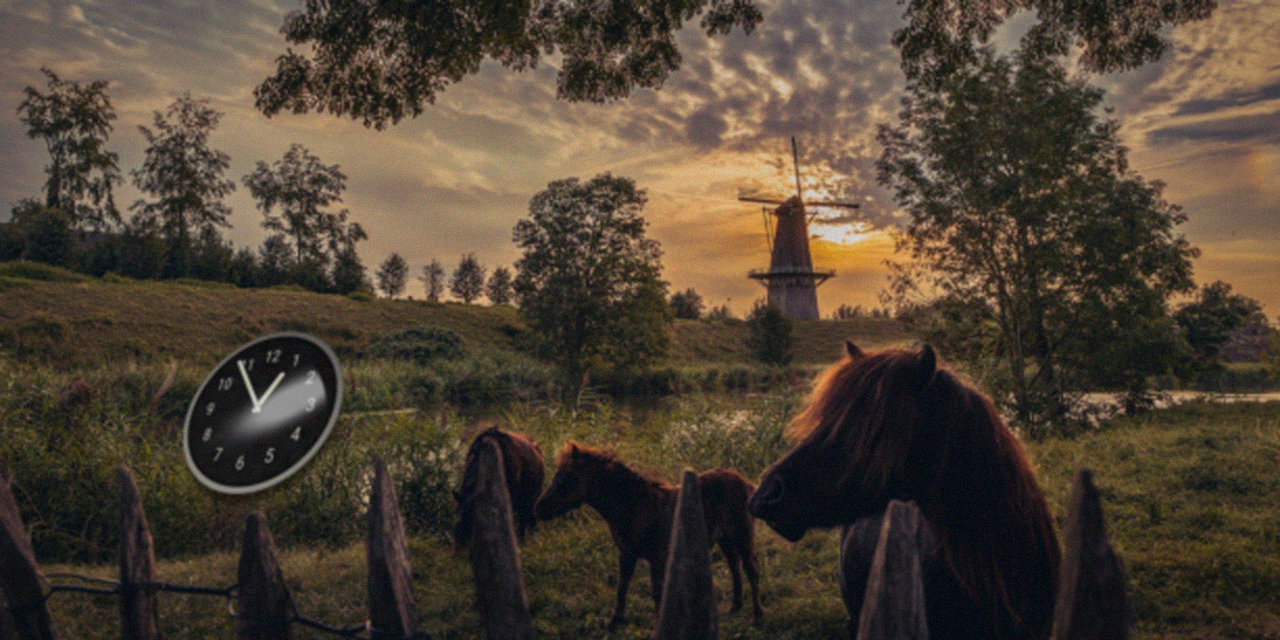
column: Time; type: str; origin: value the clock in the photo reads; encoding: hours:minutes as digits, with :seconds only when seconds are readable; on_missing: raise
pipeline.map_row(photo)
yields 12:54
